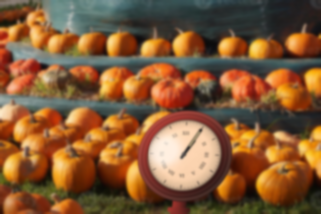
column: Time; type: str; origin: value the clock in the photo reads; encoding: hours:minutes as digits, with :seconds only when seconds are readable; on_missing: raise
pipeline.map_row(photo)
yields 1:05
